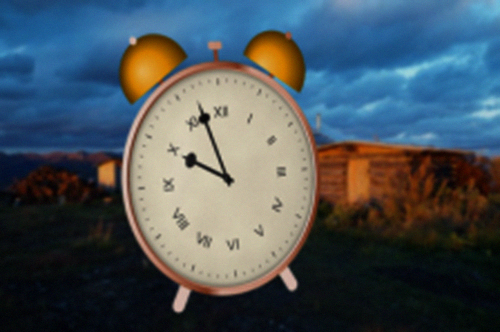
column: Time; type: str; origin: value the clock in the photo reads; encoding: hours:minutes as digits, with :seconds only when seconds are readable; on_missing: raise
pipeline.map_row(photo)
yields 9:57
